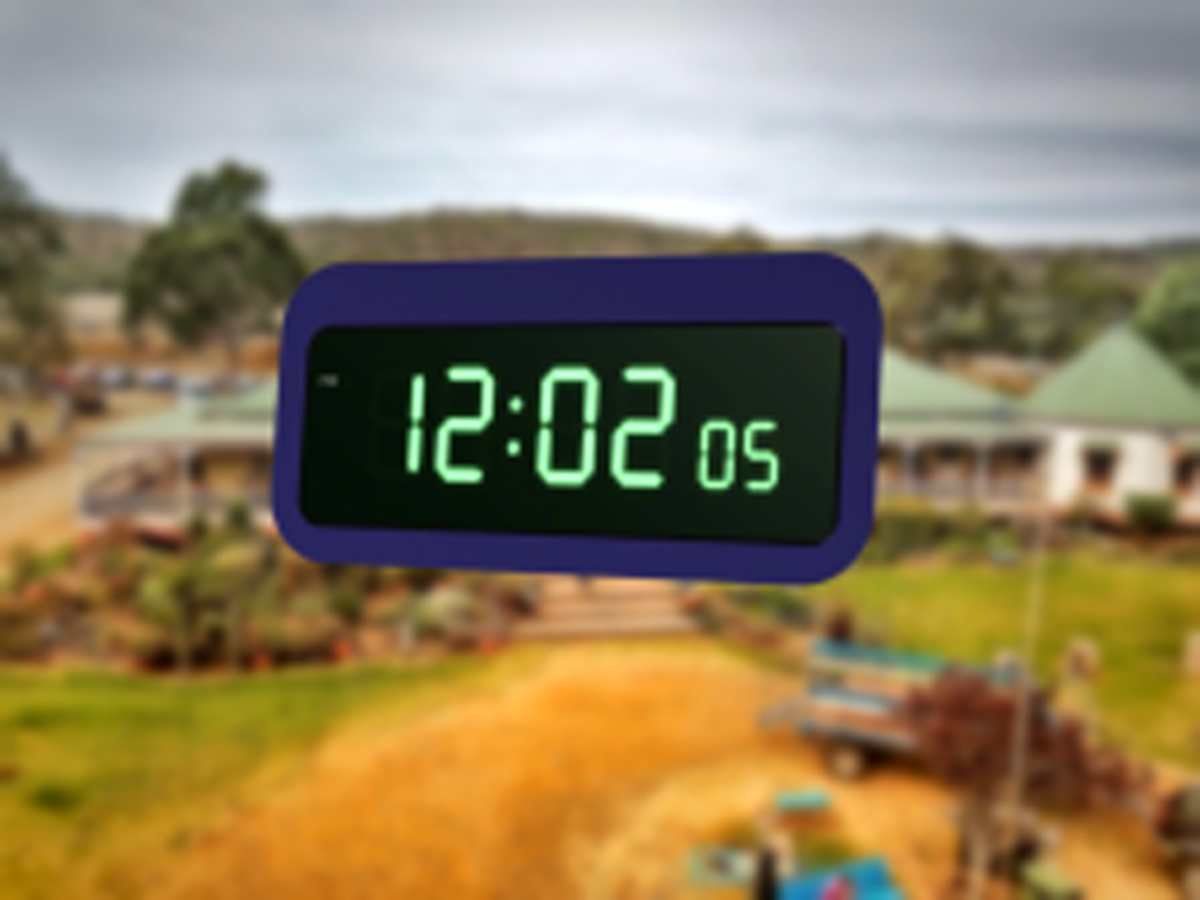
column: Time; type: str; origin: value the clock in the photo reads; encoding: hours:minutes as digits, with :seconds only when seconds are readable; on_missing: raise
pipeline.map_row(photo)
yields 12:02:05
